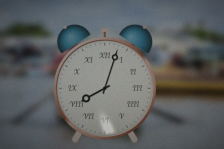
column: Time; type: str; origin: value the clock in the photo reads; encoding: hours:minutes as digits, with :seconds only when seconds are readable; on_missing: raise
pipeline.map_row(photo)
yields 8:03
